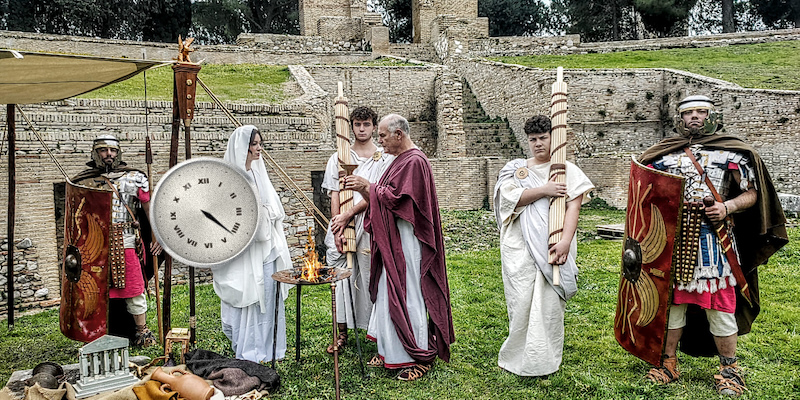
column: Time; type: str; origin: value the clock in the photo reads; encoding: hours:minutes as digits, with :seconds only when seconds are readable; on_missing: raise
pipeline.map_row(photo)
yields 4:22
